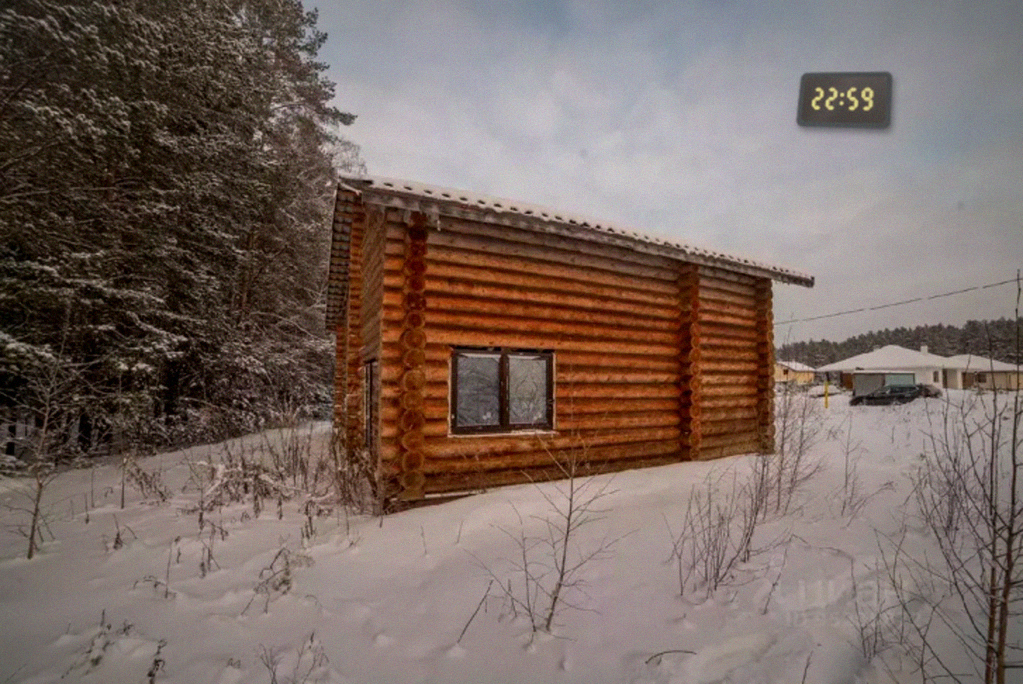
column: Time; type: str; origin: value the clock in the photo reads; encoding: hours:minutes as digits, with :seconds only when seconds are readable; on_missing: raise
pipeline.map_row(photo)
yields 22:59
